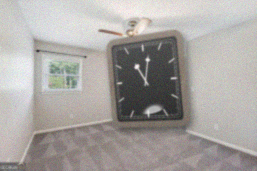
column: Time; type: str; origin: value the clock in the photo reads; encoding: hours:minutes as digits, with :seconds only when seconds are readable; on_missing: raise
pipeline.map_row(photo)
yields 11:02
